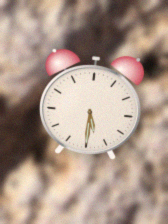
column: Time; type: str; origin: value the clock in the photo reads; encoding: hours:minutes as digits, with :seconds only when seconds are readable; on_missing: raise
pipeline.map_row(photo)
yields 5:30
